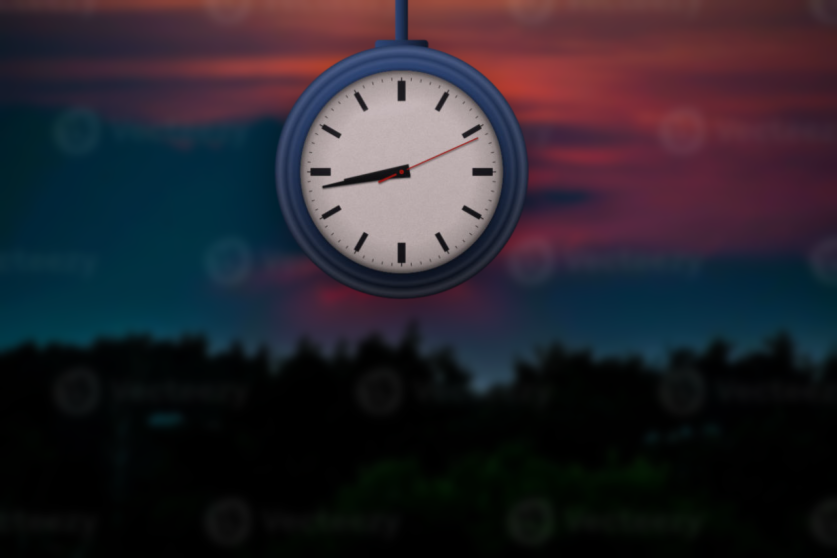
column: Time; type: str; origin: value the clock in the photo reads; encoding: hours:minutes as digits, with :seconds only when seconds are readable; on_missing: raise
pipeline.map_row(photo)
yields 8:43:11
